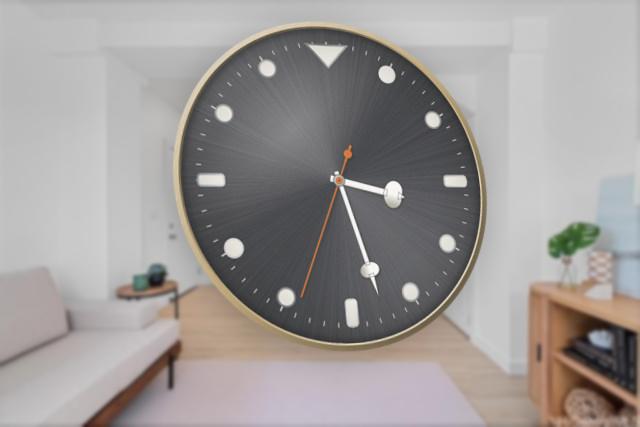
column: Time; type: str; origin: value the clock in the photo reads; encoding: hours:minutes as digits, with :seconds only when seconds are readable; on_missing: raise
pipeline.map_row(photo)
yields 3:27:34
